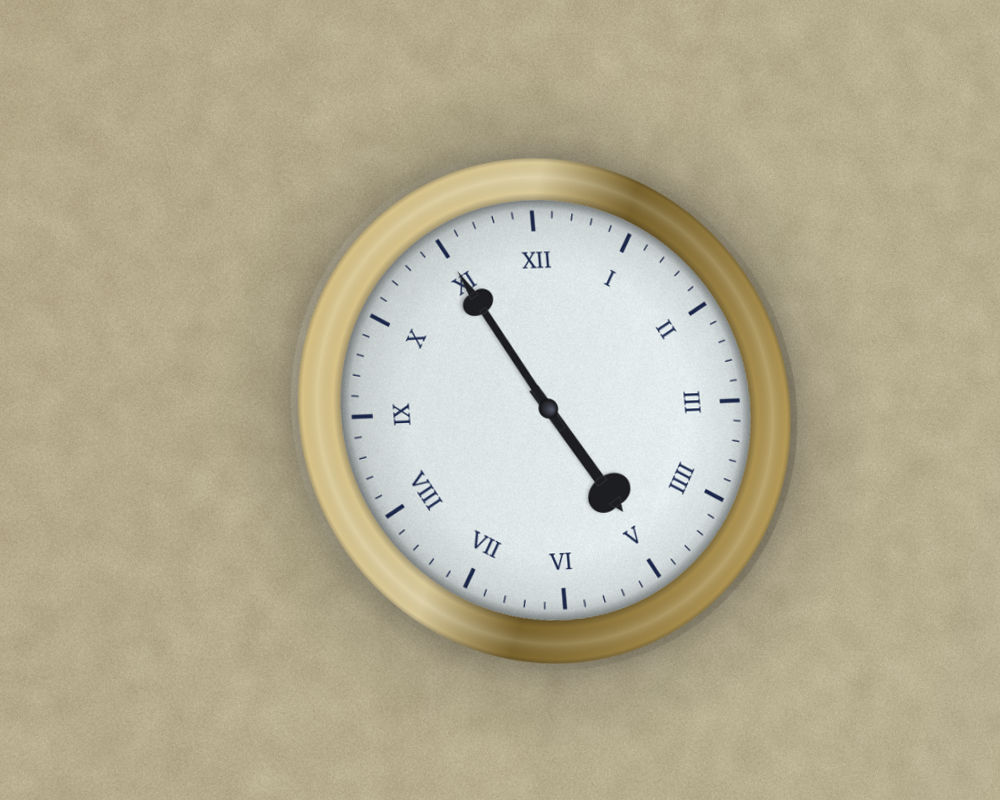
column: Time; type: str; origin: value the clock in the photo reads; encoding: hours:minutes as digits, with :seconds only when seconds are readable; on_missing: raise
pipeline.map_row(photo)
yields 4:55
